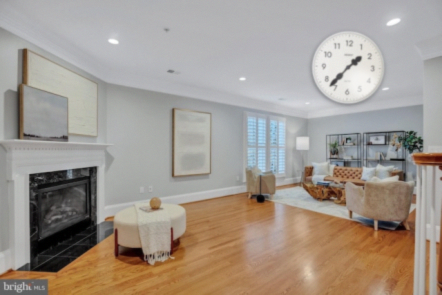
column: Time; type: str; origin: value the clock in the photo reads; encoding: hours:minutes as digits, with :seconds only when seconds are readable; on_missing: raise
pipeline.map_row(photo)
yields 1:37
